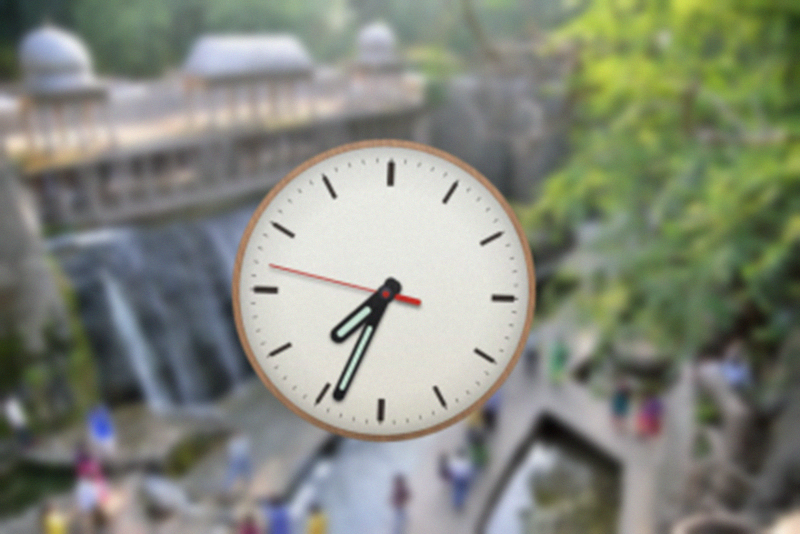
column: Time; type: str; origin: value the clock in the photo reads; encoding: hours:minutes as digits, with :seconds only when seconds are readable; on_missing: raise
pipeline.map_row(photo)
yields 7:33:47
